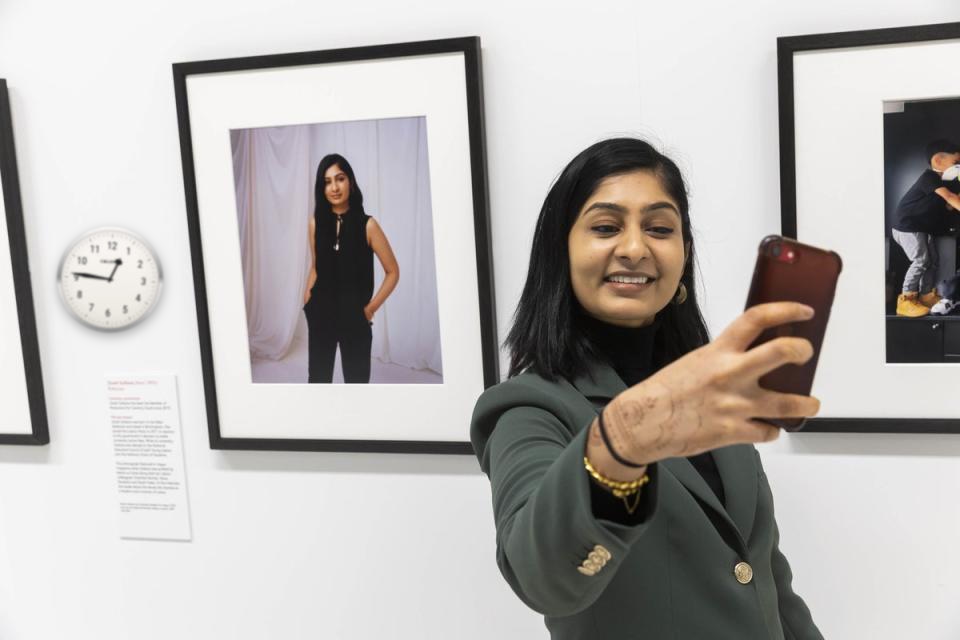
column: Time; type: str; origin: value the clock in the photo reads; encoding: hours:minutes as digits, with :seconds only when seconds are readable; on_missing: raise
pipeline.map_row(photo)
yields 12:46
